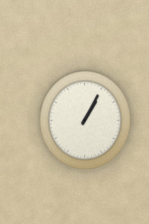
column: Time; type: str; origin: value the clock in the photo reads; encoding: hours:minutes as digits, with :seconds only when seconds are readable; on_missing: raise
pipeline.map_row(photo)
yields 1:05
